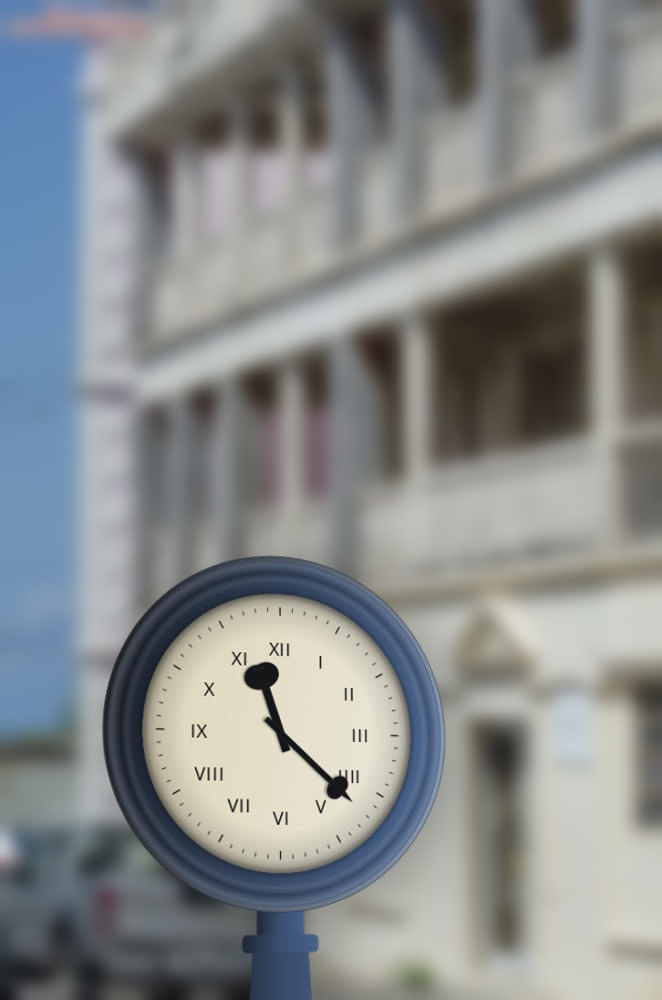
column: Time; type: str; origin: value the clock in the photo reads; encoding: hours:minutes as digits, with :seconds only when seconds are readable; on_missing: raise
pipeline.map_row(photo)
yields 11:22
